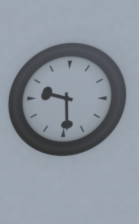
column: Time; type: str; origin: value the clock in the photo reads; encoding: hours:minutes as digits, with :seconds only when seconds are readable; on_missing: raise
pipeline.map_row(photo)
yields 9:29
